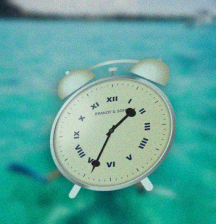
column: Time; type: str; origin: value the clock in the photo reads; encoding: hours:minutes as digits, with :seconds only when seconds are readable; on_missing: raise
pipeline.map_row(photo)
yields 1:34
